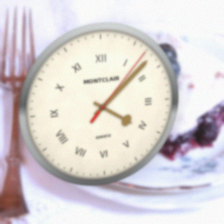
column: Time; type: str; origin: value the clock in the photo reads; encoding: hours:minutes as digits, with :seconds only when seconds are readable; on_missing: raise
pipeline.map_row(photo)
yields 4:08:07
